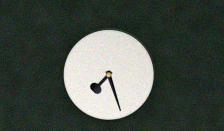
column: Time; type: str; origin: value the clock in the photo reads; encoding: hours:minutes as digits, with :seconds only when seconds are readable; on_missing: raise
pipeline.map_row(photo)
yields 7:27
